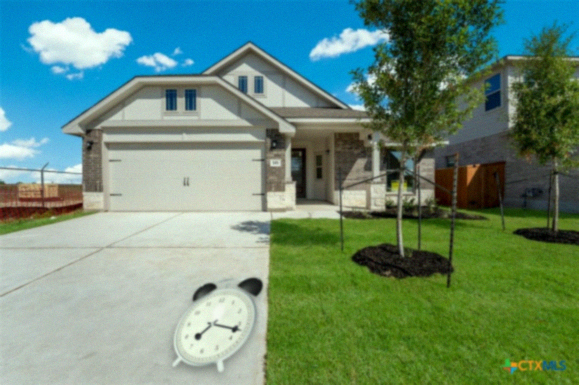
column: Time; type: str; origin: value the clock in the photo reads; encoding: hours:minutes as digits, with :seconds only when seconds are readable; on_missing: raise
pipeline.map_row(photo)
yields 7:17
